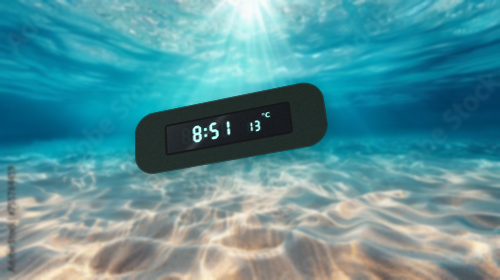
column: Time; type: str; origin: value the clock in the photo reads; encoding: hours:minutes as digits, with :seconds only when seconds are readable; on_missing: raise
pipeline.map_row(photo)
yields 8:51
